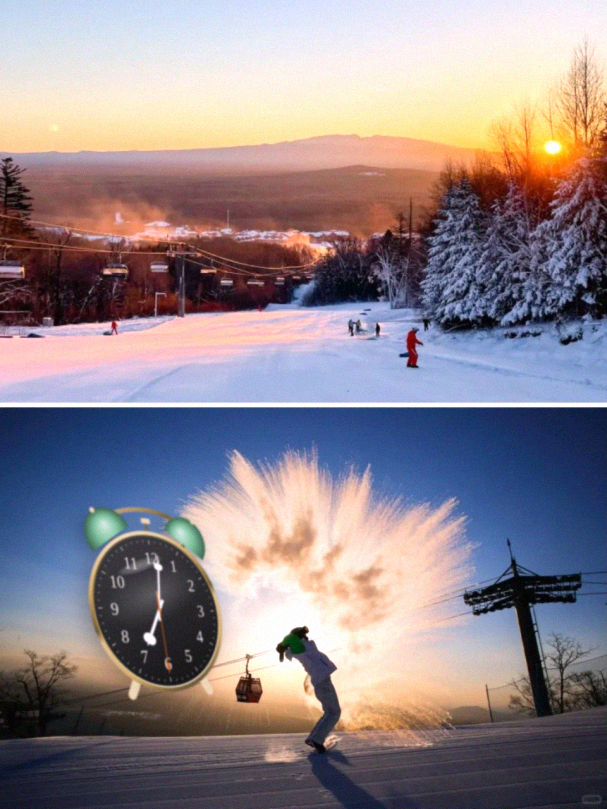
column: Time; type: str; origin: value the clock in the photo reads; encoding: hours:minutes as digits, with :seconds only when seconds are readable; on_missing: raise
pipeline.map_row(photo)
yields 7:01:30
